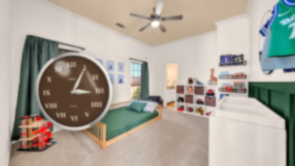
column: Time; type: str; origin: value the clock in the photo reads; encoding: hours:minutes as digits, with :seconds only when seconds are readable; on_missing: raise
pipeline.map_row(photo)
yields 3:05
